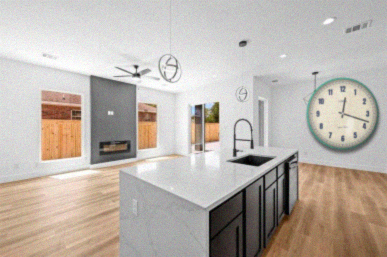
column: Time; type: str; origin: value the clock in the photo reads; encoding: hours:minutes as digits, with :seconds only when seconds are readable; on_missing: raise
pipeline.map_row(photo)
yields 12:18
